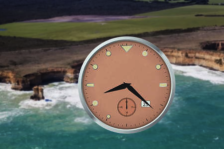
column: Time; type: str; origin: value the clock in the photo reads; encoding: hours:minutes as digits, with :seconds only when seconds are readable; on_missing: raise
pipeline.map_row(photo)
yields 8:22
